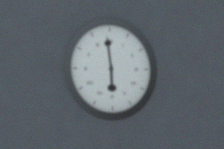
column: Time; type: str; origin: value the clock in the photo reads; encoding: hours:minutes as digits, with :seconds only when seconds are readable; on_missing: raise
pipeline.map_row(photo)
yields 5:59
